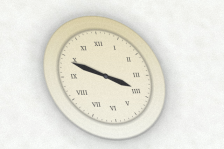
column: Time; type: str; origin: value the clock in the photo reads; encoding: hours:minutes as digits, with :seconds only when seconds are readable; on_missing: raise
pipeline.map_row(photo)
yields 3:49
